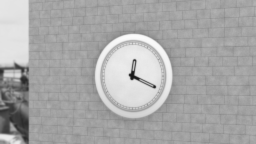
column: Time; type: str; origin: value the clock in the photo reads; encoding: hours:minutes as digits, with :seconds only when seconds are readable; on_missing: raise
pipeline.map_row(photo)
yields 12:19
